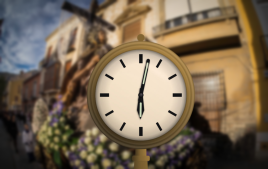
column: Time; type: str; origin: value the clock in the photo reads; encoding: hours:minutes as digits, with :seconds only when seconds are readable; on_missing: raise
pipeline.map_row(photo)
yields 6:02
